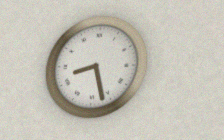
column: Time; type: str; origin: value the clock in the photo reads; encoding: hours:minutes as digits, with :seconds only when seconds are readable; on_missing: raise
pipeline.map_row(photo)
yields 8:27
